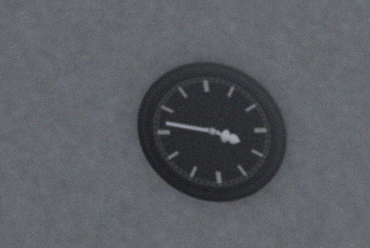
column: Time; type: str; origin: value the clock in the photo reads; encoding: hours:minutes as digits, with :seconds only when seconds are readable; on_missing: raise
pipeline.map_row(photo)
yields 3:47
